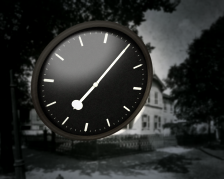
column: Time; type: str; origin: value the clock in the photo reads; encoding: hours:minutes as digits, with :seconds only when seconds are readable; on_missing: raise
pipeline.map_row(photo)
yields 7:05
